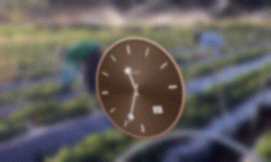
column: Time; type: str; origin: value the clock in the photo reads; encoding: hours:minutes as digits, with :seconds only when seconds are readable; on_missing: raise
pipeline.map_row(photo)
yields 11:34
